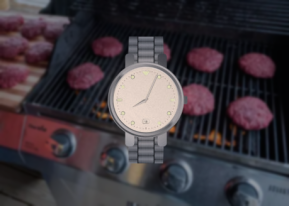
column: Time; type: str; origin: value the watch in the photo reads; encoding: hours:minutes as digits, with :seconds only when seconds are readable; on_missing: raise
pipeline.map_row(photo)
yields 8:04
